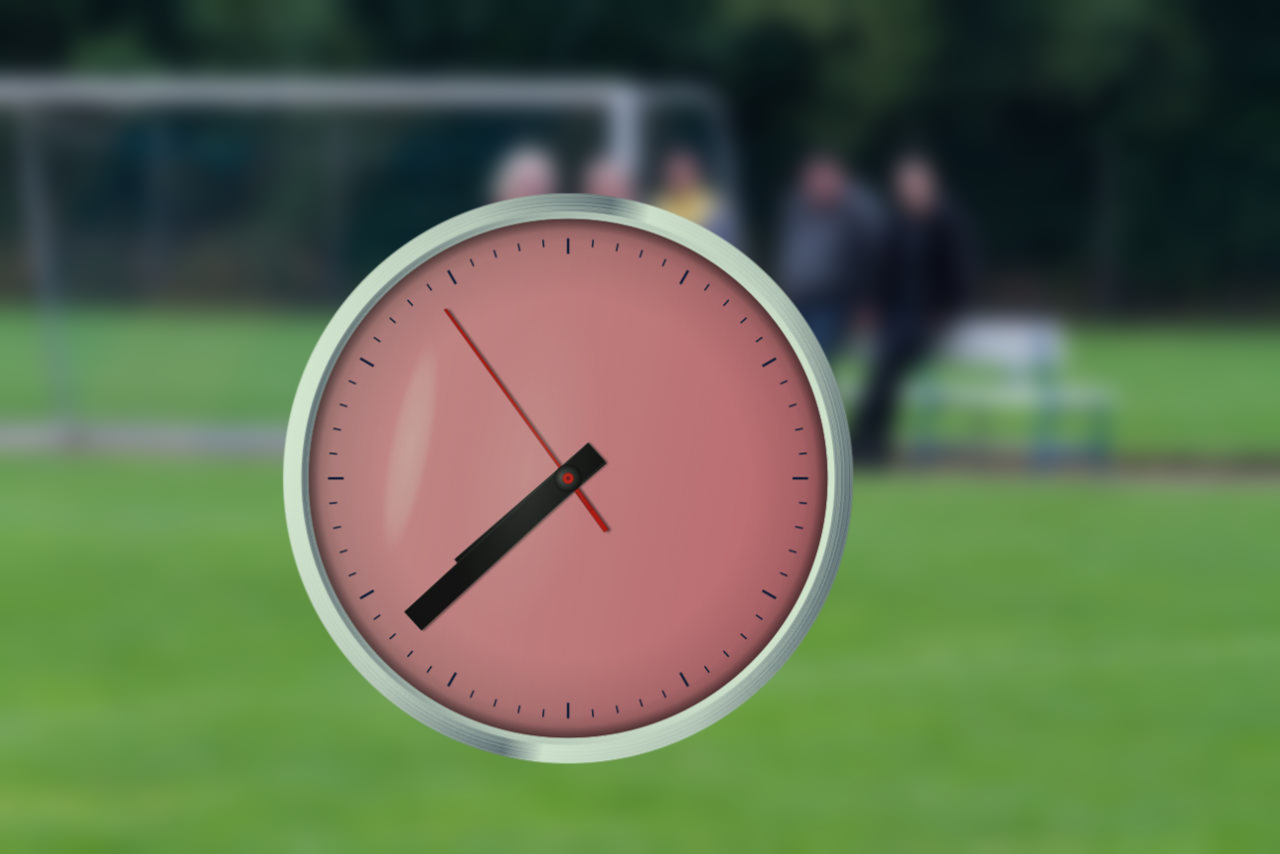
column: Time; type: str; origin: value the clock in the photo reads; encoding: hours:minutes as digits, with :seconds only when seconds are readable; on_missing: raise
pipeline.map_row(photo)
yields 7:37:54
